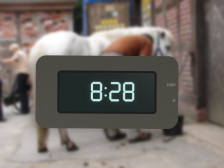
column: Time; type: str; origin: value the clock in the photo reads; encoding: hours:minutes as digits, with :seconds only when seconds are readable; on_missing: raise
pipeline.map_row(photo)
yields 8:28
